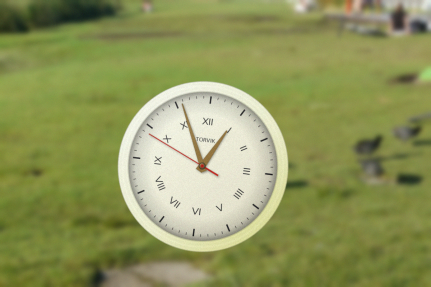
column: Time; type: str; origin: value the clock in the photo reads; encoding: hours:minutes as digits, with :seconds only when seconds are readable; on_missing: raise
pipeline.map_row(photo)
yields 12:55:49
